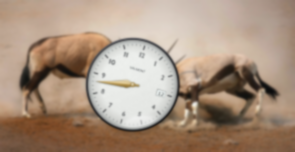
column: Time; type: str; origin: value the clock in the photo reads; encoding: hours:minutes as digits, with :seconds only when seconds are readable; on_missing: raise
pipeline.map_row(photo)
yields 8:43
